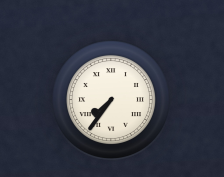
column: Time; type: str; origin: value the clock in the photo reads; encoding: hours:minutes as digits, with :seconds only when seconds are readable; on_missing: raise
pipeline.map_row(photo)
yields 7:36
